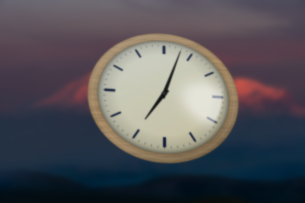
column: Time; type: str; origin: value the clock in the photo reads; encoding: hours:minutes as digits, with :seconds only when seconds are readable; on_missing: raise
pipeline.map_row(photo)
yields 7:03
